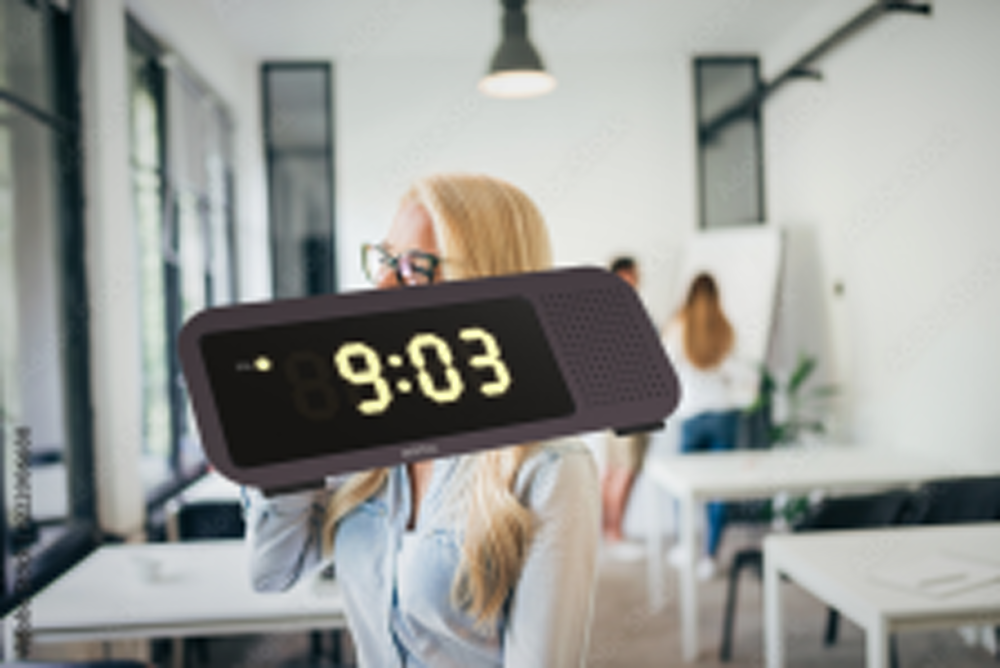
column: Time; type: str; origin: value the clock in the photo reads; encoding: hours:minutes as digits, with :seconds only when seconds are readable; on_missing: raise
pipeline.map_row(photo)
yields 9:03
